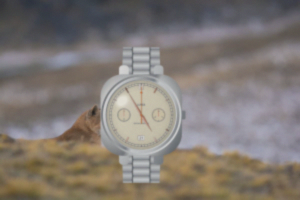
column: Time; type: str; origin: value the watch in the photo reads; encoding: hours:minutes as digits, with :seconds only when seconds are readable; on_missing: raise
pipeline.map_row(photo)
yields 4:55
